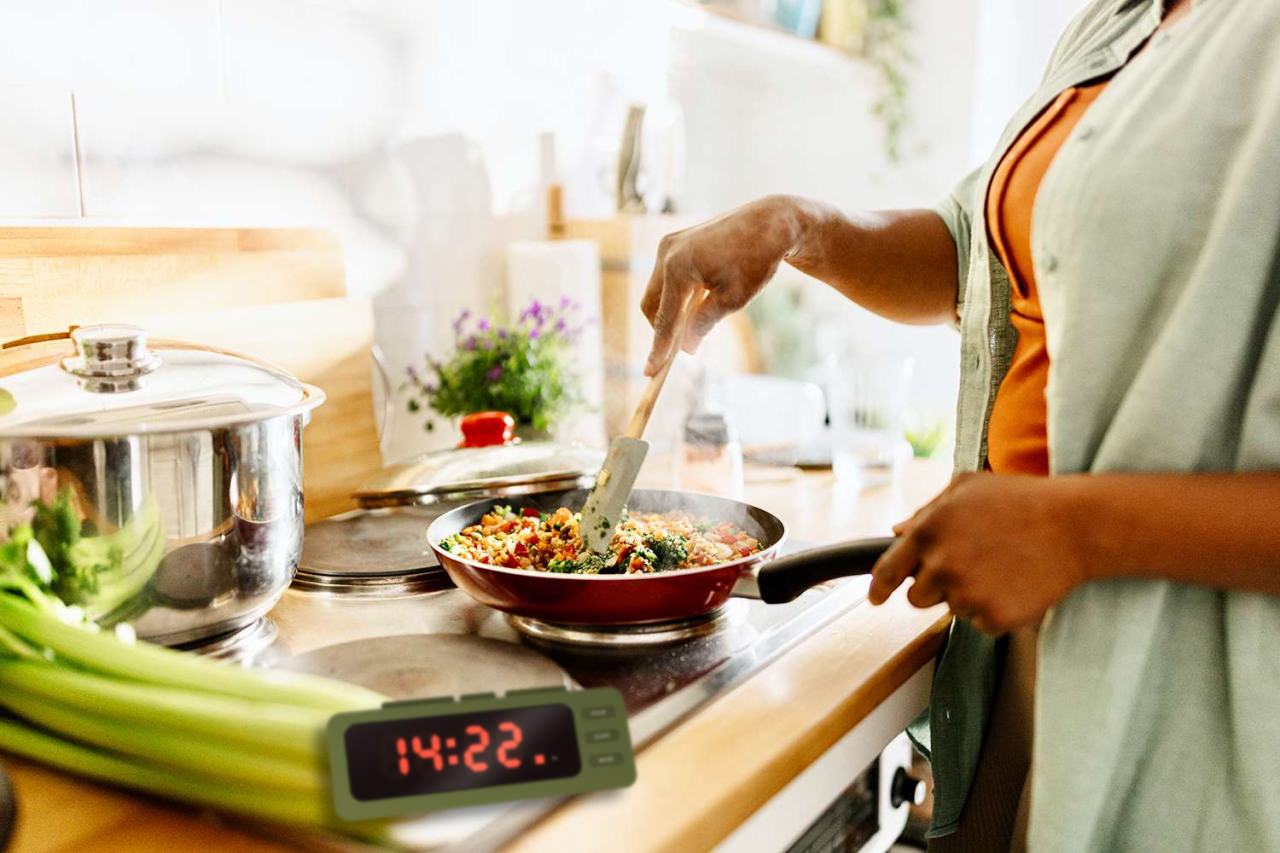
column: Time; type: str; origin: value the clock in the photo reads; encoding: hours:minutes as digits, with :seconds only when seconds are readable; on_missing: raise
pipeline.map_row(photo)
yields 14:22
